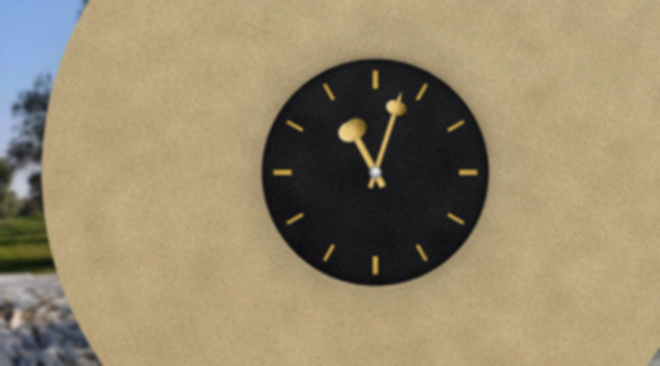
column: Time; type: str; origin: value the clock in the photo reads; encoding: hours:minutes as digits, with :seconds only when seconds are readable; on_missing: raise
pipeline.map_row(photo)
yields 11:03
